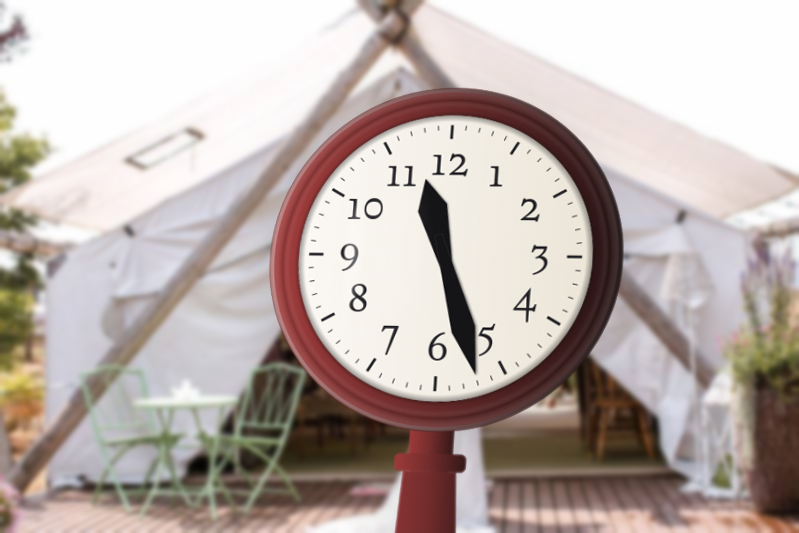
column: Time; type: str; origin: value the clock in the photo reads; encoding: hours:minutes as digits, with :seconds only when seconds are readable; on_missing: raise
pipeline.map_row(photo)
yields 11:27
